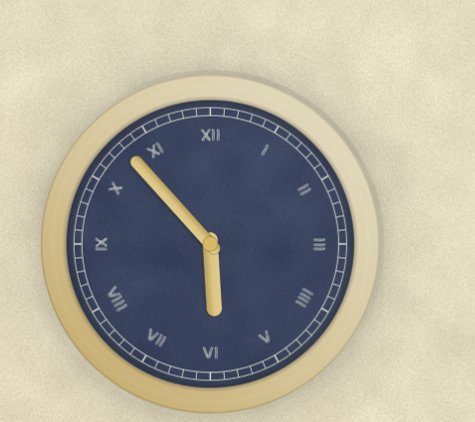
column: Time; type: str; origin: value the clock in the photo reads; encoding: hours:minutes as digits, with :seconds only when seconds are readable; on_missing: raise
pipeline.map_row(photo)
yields 5:53
